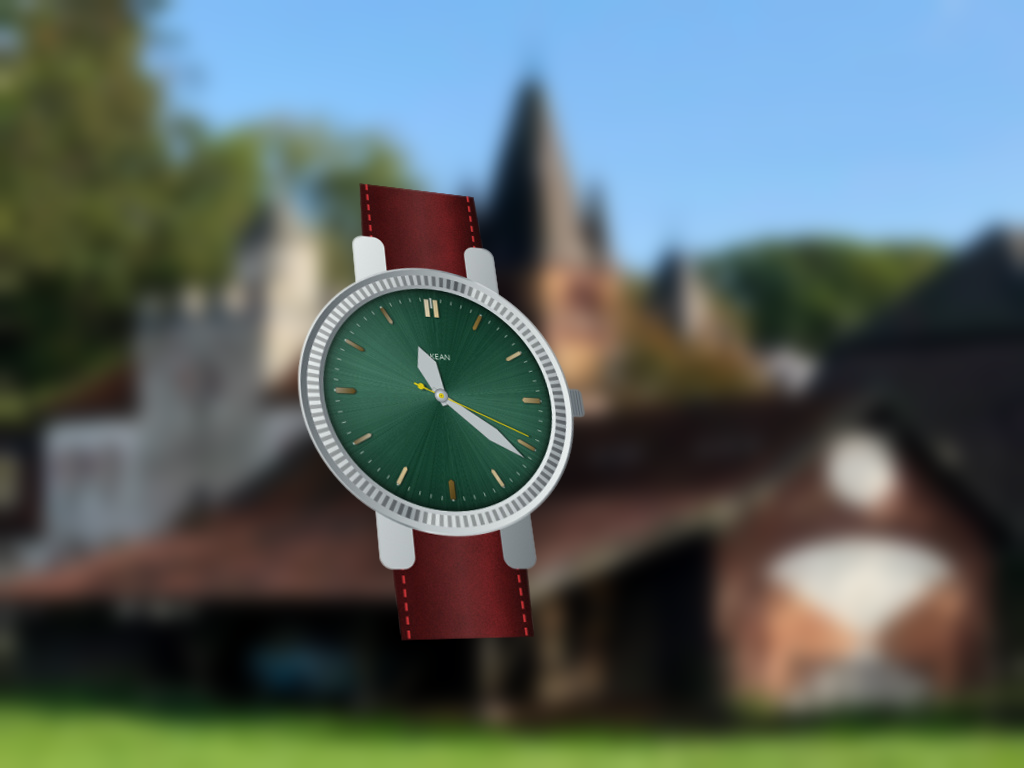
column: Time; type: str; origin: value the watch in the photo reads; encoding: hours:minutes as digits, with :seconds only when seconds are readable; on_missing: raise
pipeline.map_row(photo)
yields 11:21:19
